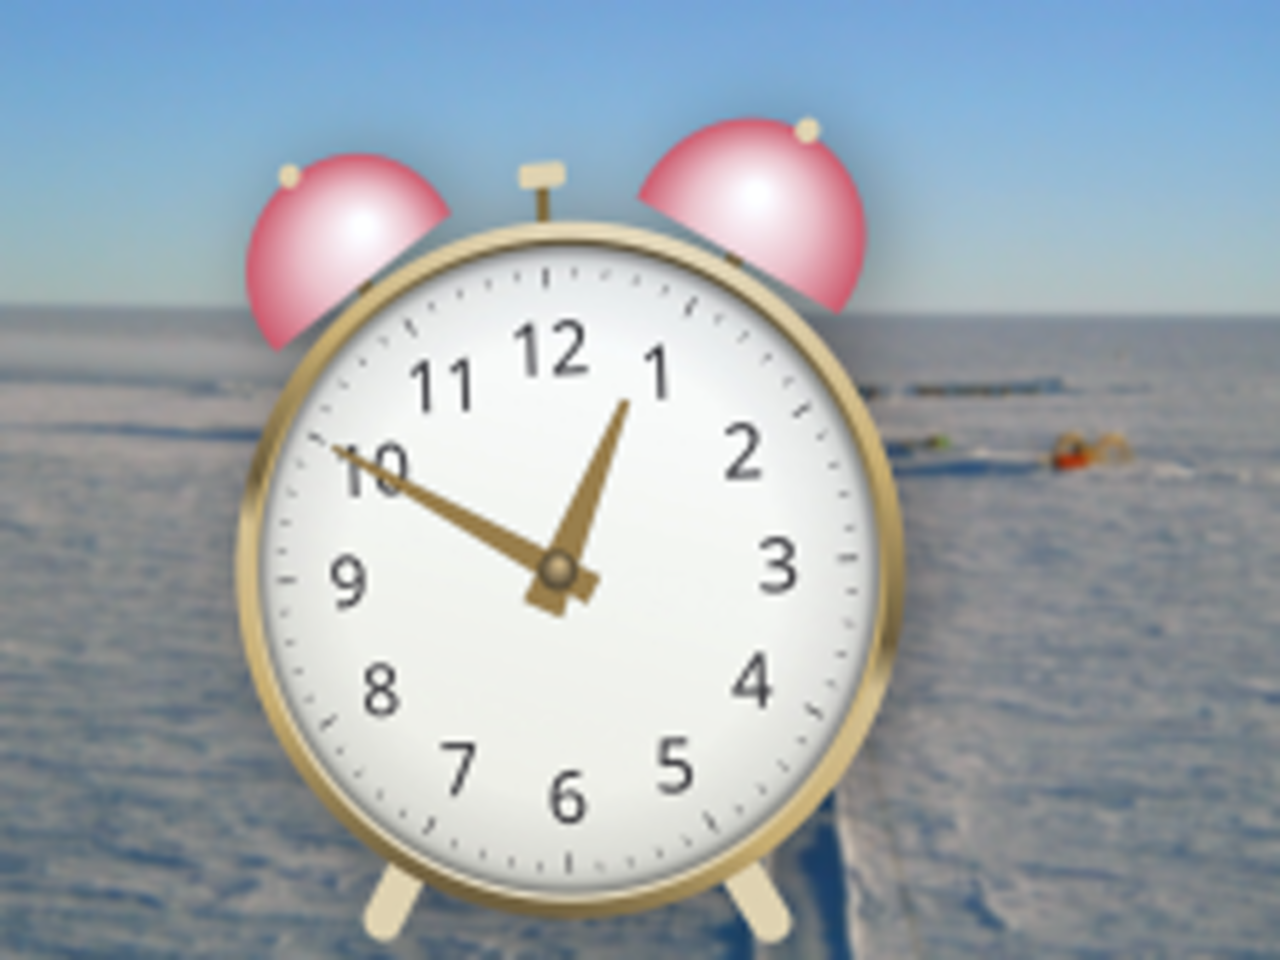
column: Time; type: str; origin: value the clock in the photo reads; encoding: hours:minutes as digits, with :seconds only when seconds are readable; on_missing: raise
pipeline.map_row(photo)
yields 12:50
